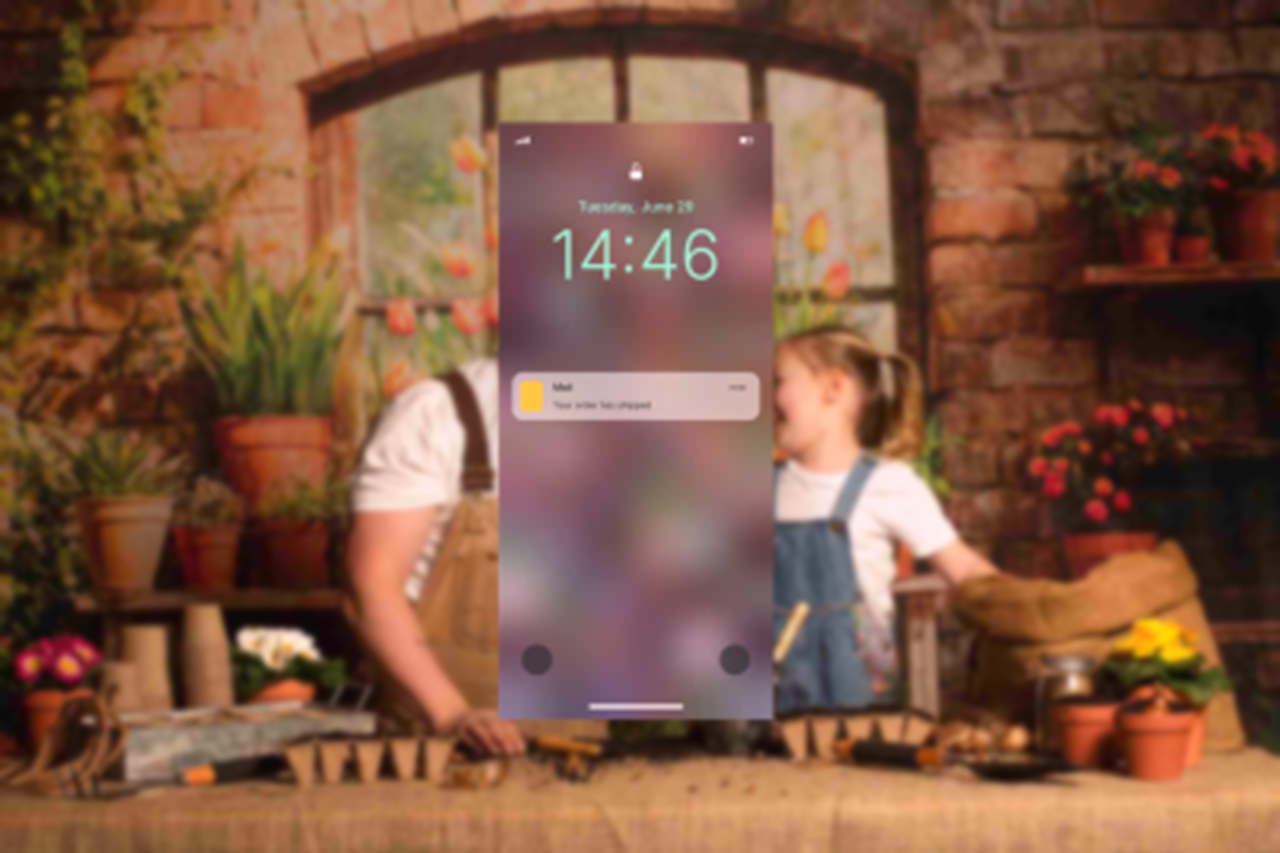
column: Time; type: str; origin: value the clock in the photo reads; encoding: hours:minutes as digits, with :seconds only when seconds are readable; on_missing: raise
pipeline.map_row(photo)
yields 14:46
